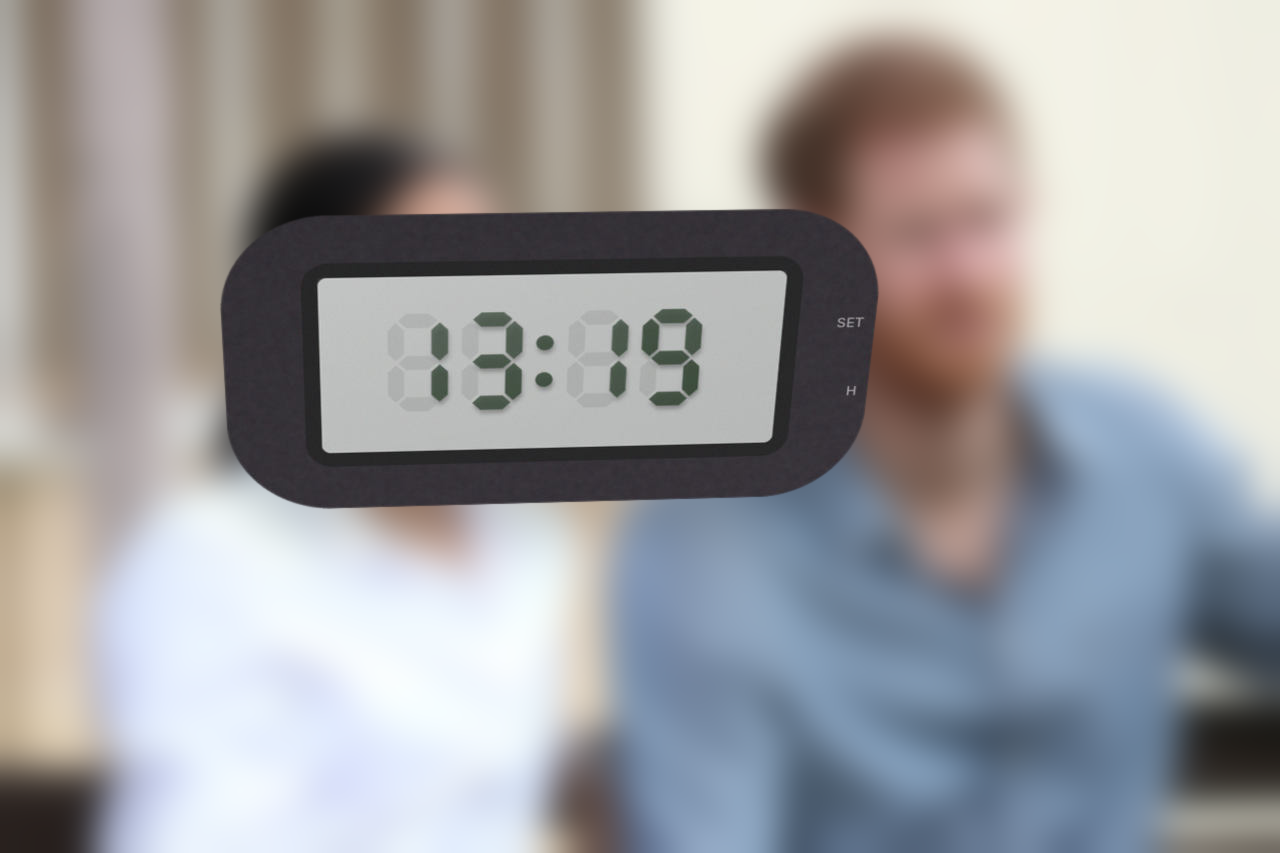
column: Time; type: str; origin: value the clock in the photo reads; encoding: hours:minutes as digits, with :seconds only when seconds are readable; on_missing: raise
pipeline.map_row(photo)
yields 13:19
